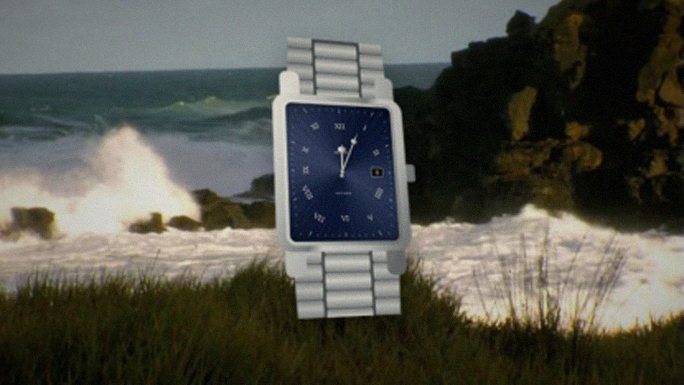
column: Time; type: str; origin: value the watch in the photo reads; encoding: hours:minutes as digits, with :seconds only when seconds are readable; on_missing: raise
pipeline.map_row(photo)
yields 12:04
